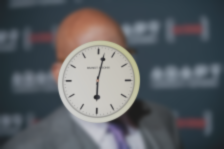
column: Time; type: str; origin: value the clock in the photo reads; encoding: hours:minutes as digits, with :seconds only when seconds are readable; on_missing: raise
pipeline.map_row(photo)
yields 6:02
